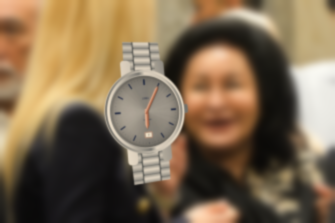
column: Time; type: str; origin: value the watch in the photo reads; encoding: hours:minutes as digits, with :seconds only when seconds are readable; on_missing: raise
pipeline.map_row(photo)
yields 6:05
